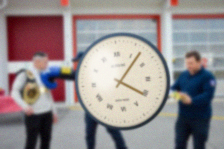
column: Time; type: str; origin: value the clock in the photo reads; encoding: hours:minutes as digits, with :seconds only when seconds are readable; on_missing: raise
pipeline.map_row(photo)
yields 4:07
